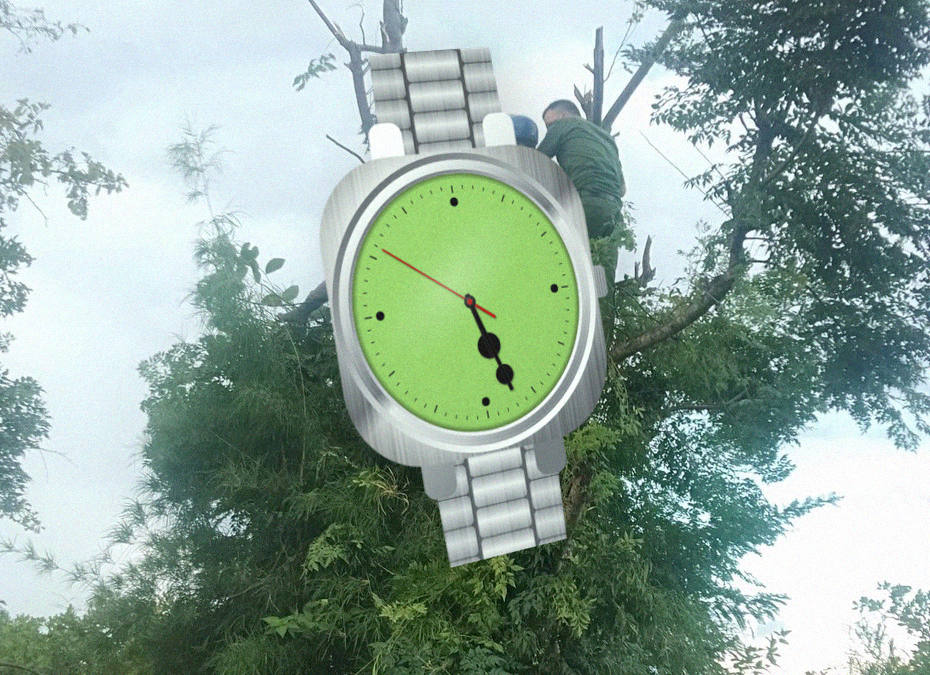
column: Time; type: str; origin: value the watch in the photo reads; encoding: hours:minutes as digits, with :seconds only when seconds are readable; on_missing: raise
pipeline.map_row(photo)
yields 5:26:51
